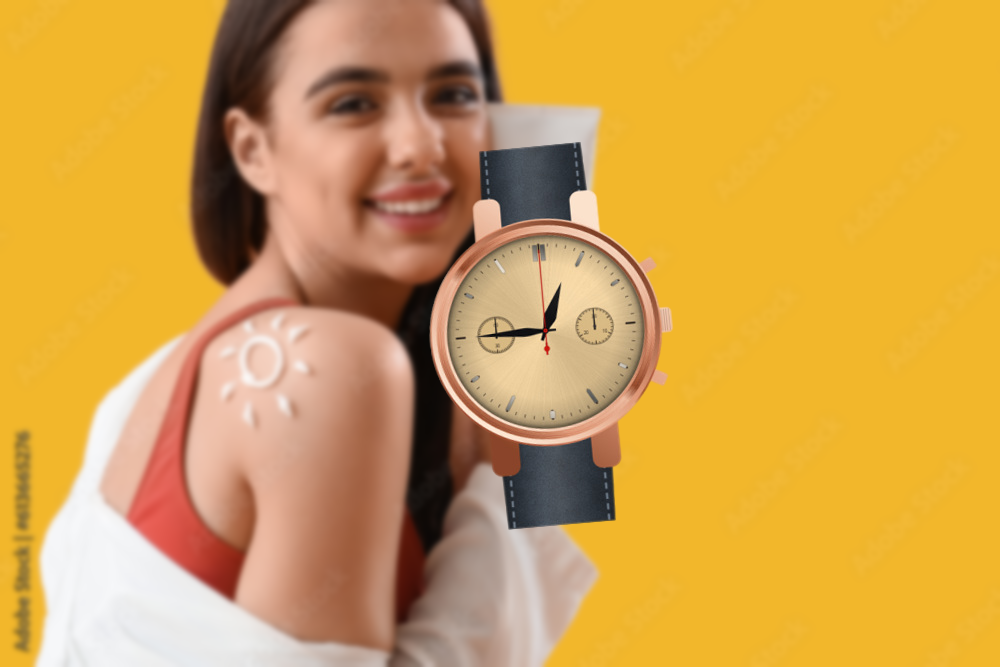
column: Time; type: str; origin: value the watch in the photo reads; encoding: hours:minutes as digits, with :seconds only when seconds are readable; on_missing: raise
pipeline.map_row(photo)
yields 12:45
